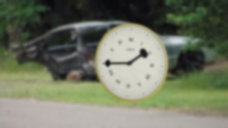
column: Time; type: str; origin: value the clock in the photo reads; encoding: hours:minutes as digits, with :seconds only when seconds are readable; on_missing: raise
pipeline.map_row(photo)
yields 1:44
